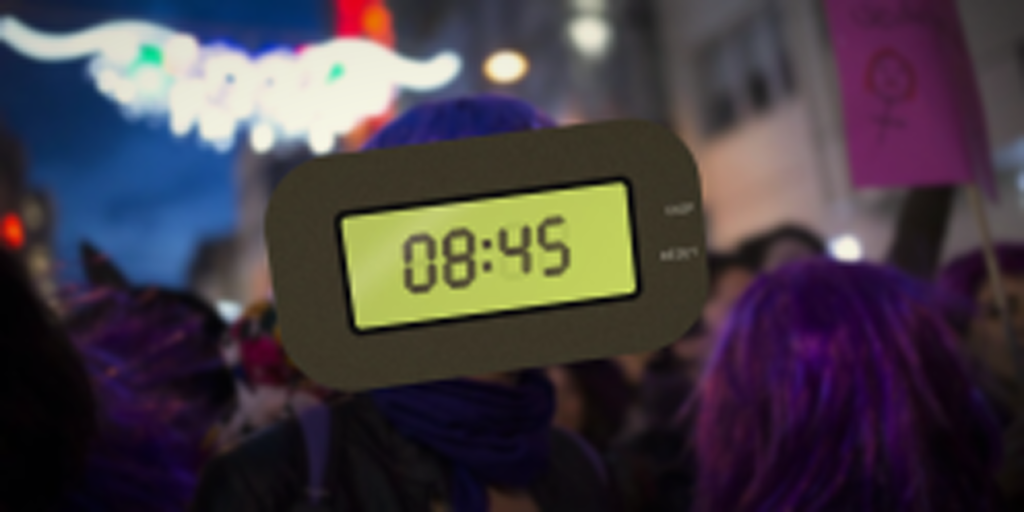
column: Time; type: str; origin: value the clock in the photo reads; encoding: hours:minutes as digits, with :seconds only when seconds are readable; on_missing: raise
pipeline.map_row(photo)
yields 8:45
